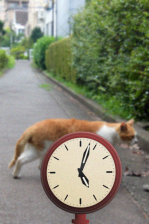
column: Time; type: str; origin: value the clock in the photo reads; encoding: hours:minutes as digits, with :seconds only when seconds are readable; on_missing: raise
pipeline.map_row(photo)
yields 5:03
